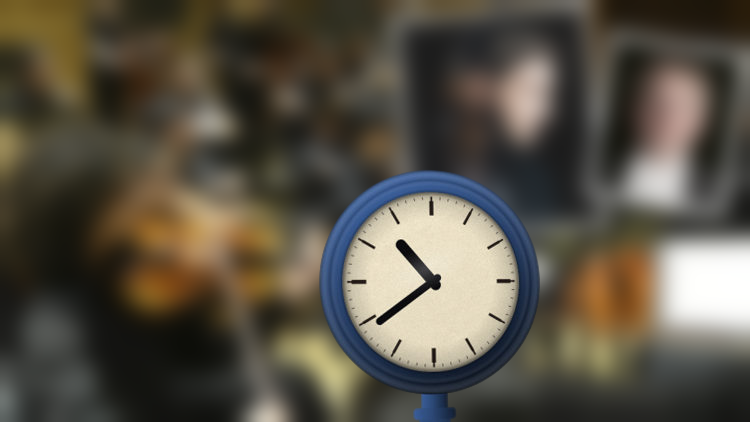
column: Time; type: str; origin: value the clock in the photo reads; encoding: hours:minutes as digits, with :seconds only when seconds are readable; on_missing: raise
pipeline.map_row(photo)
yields 10:39
